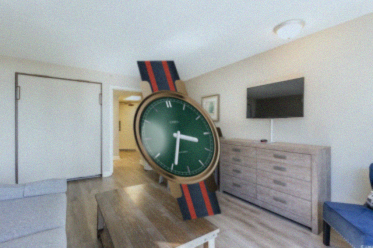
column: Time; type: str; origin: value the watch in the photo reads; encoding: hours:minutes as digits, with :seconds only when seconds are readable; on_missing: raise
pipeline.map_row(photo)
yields 3:34
